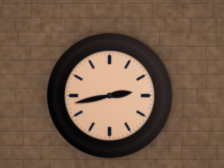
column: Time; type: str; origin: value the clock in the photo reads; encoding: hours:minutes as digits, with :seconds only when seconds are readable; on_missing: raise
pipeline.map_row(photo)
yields 2:43
